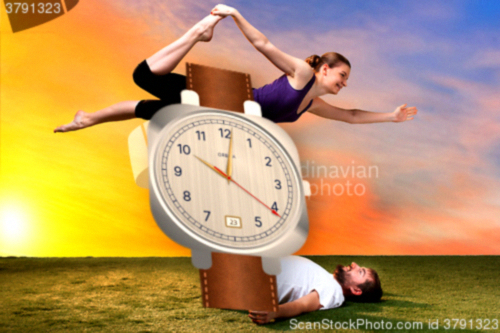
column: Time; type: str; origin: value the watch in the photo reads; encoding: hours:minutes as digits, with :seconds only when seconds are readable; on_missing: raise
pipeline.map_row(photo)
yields 10:01:21
